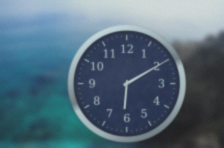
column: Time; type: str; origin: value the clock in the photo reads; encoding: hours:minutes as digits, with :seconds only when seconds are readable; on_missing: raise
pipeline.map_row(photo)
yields 6:10
